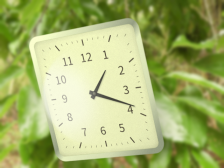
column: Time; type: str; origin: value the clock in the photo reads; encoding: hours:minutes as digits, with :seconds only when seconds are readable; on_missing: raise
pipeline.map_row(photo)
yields 1:19
